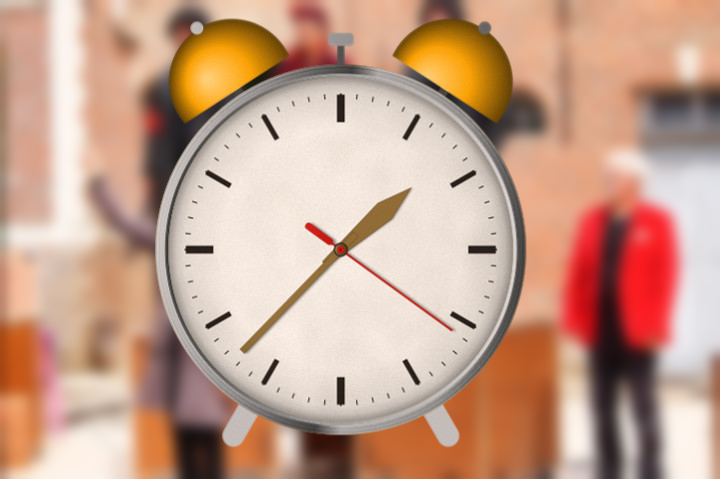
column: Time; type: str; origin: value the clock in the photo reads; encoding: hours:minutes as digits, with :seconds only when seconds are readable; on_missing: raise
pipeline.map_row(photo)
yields 1:37:21
